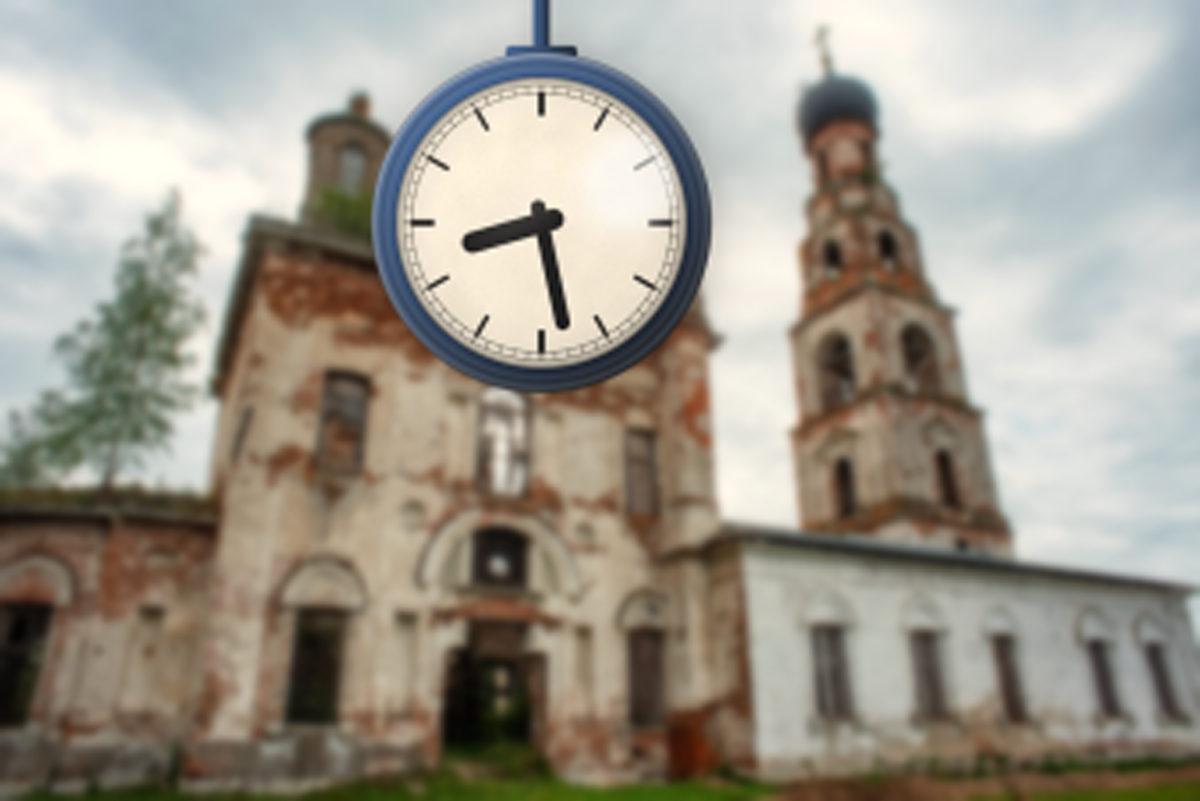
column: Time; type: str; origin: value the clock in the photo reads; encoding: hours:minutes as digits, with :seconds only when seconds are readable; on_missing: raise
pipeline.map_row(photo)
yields 8:28
